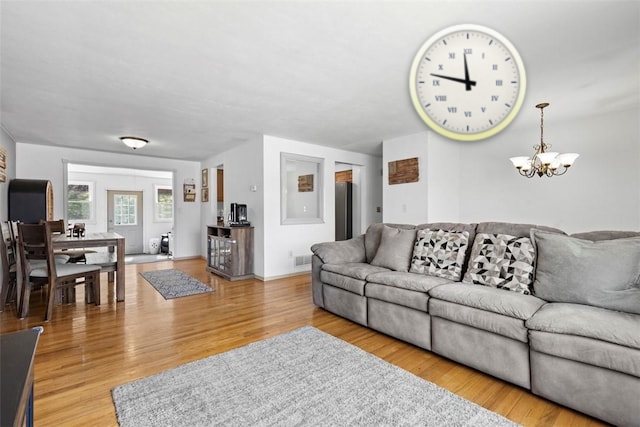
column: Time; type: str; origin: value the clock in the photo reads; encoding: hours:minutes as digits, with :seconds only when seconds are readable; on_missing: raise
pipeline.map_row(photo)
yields 11:47
